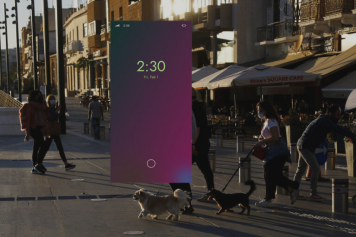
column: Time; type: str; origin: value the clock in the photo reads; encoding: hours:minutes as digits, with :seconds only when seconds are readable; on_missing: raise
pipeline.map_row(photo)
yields 2:30
